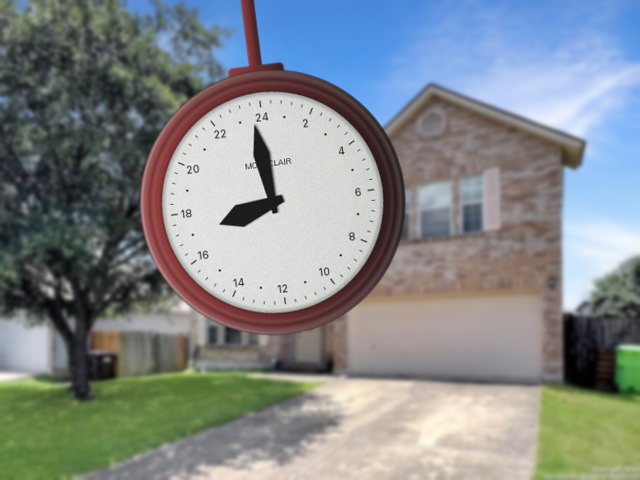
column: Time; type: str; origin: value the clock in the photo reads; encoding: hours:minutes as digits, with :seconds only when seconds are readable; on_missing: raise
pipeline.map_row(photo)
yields 16:59
